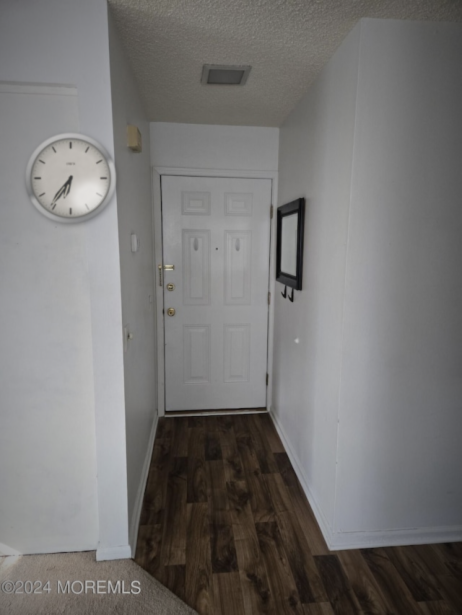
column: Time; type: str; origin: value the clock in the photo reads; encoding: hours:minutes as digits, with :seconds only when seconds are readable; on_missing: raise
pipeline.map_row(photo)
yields 6:36
